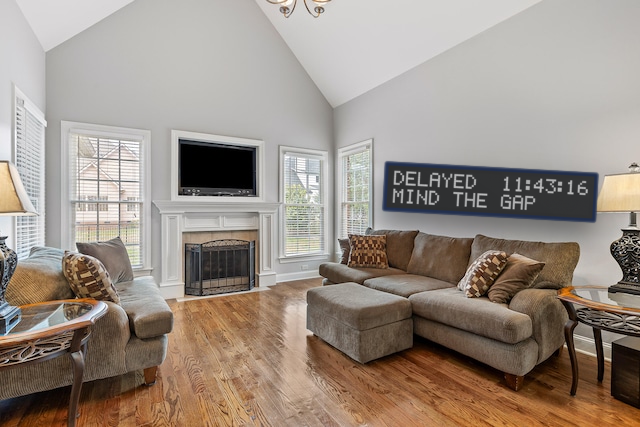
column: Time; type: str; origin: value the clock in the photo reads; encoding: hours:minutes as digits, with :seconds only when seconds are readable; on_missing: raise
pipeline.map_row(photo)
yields 11:43:16
